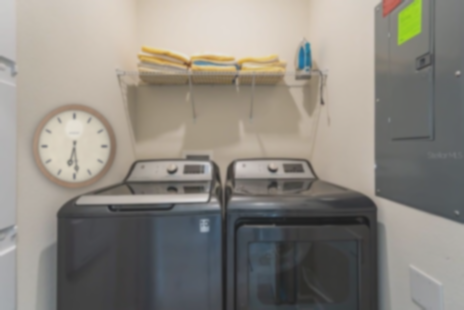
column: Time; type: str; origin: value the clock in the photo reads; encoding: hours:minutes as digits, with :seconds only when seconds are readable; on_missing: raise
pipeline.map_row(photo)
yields 6:29
